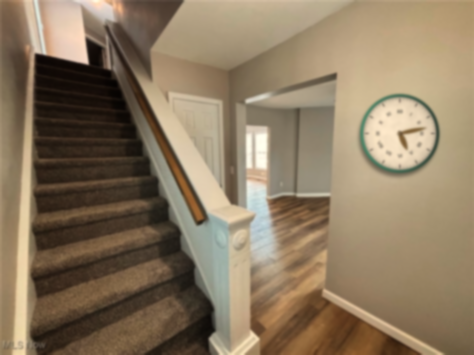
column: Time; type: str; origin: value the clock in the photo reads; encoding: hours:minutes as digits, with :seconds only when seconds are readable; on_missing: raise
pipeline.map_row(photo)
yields 5:13
